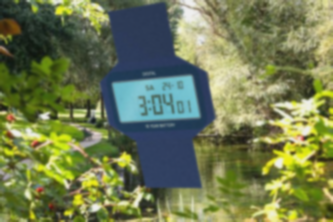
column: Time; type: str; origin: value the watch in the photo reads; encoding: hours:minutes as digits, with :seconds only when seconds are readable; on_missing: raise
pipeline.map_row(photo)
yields 3:04:01
